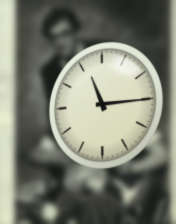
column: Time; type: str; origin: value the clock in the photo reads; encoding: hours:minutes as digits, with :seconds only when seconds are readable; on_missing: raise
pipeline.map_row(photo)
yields 11:15
